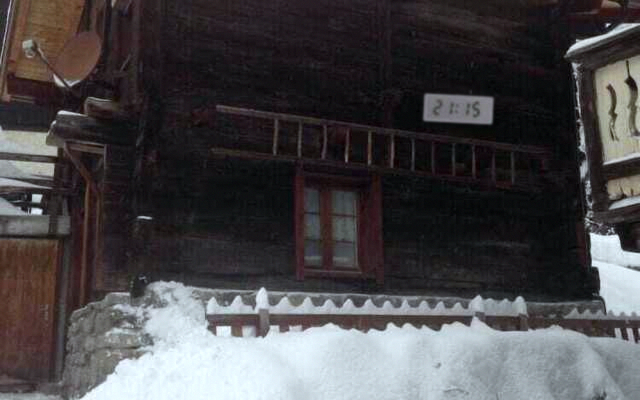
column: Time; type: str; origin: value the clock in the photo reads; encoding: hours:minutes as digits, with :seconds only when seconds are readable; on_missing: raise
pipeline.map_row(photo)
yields 21:15
